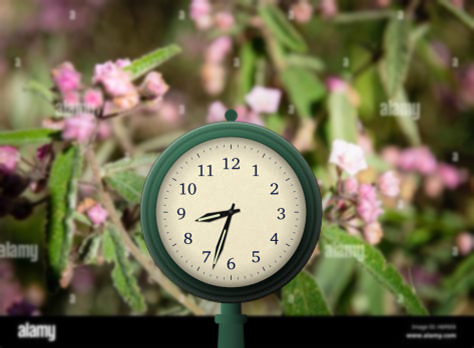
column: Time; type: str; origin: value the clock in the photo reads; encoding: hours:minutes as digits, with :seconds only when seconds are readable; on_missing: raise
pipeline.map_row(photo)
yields 8:33
